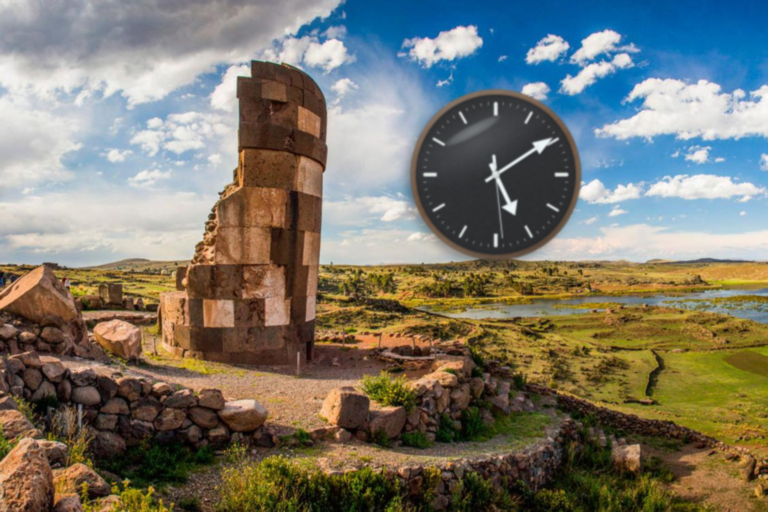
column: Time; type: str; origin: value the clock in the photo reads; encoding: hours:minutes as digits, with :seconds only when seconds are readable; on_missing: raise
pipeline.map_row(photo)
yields 5:09:29
